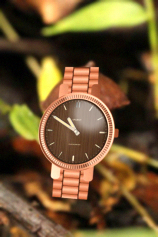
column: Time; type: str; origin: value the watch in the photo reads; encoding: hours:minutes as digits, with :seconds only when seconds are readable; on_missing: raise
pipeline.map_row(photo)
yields 10:50
